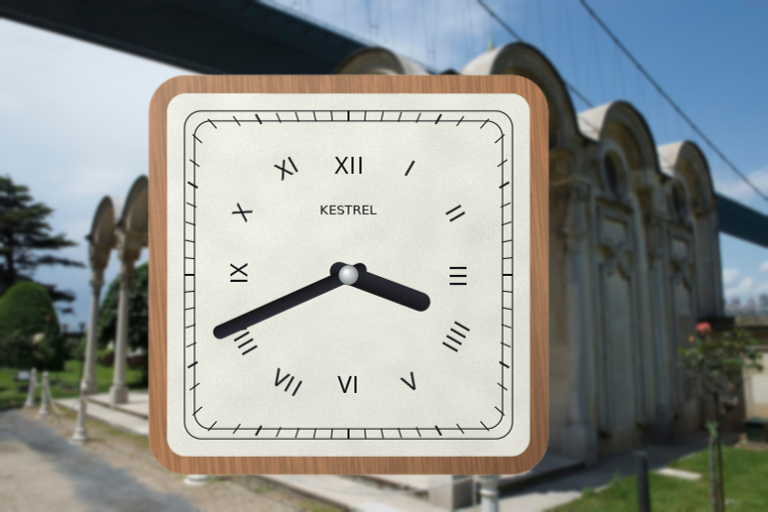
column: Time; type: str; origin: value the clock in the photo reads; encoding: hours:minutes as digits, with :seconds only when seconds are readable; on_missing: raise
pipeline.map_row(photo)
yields 3:41
